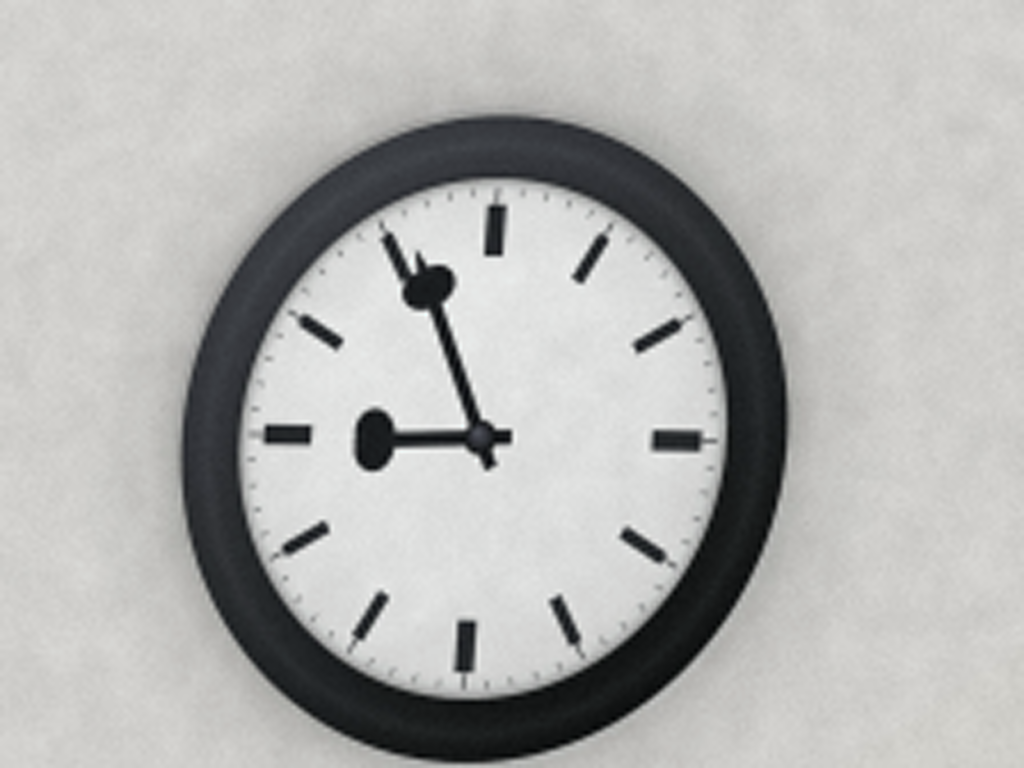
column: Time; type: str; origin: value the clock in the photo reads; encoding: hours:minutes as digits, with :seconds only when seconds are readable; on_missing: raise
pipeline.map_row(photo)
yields 8:56
